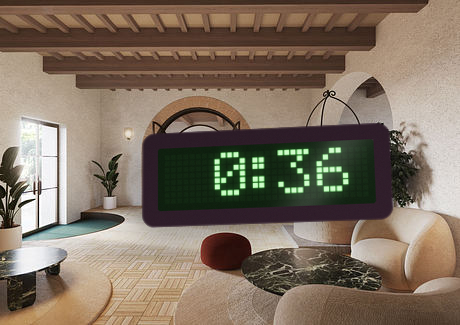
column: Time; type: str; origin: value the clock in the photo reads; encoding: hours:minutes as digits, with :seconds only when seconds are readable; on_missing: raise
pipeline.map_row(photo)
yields 0:36
